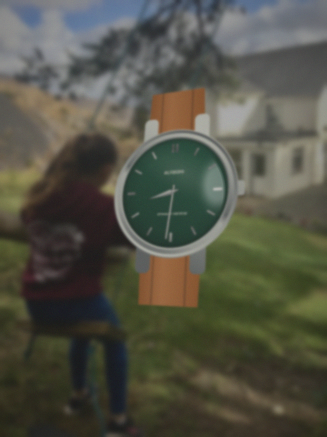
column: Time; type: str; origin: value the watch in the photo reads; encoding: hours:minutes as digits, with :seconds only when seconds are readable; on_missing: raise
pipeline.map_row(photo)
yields 8:31
